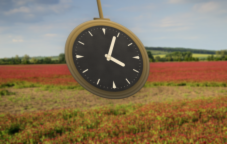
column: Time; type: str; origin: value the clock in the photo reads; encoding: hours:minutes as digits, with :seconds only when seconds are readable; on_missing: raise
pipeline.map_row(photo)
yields 4:04
